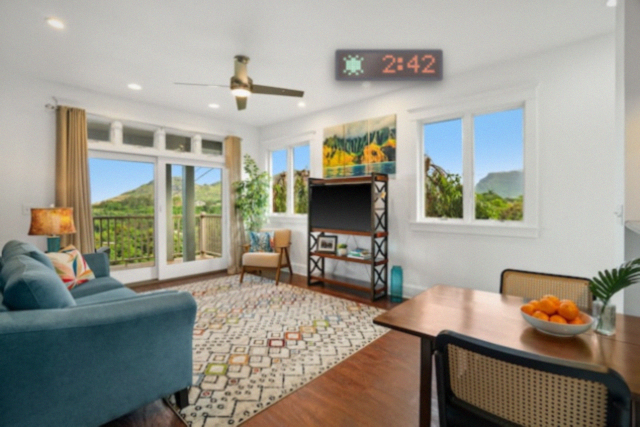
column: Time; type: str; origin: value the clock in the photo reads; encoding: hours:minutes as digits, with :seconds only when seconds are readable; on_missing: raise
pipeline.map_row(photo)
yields 2:42
